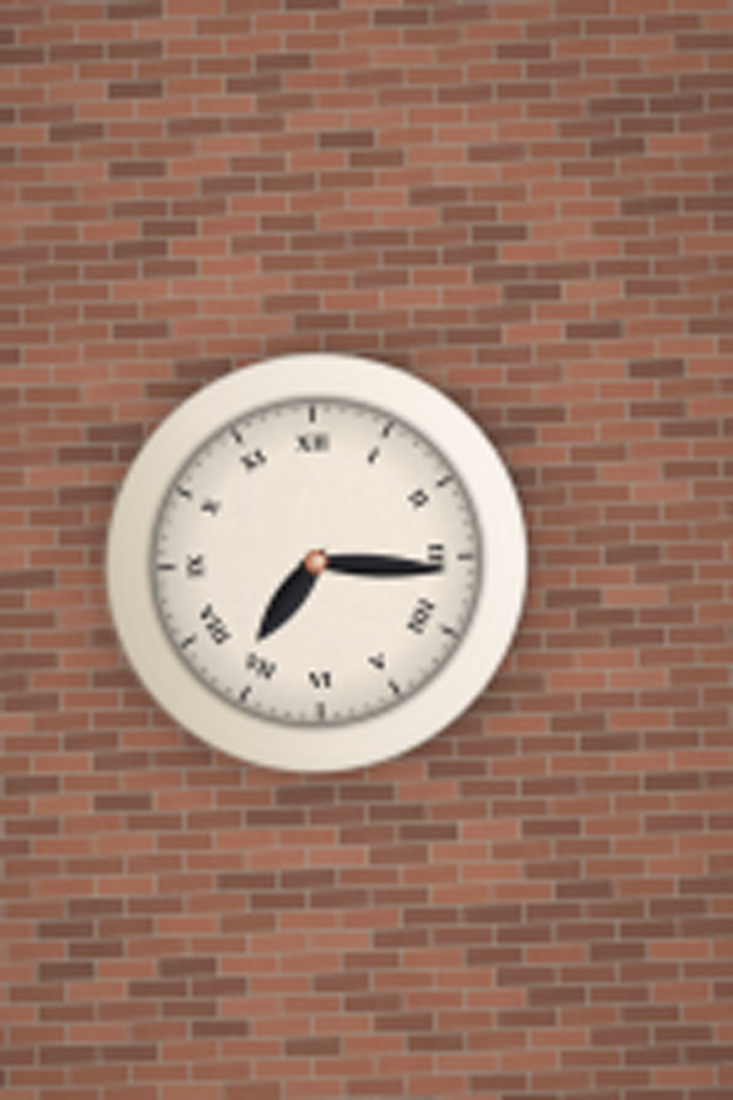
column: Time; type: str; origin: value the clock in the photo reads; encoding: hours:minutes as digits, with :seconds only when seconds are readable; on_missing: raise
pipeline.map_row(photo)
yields 7:16
